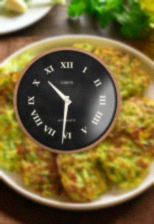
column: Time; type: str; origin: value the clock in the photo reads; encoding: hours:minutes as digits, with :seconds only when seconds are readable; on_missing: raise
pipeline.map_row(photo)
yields 10:31
